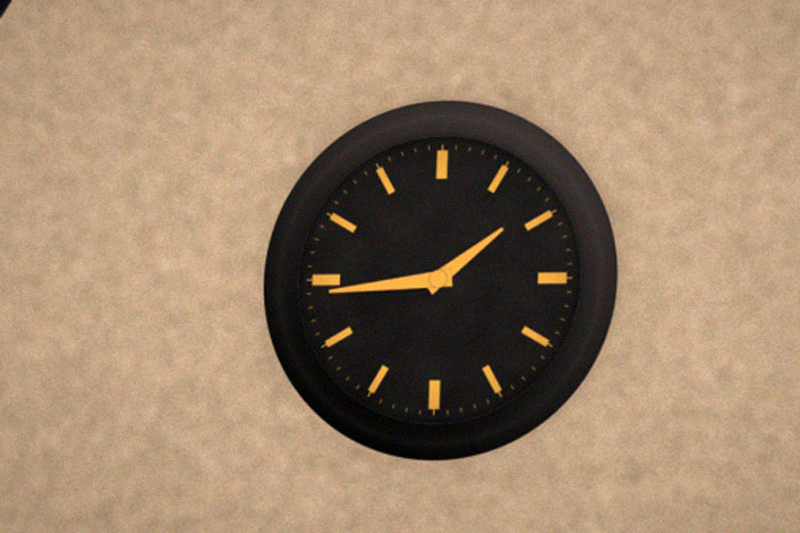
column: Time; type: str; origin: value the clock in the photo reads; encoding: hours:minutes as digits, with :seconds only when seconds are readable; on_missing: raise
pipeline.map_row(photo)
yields 1:44
